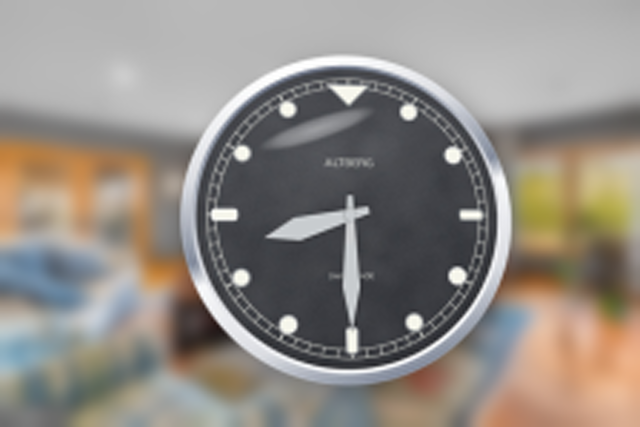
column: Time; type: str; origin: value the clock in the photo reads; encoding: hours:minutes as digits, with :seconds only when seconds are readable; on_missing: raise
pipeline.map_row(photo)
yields 8:30
